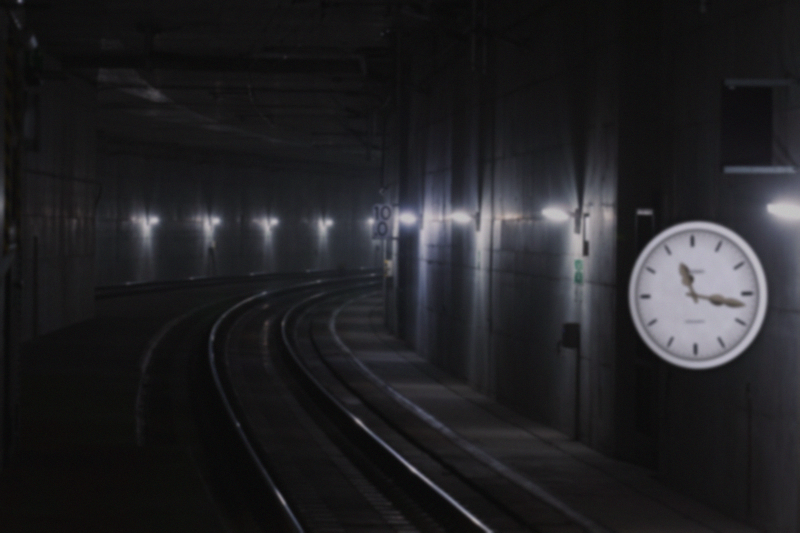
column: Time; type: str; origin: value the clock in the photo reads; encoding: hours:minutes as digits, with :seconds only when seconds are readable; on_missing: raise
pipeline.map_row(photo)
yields 11:17
